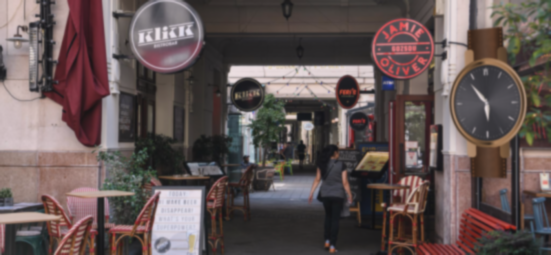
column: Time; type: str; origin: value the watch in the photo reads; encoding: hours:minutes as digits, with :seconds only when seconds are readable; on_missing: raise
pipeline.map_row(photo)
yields 5:53
